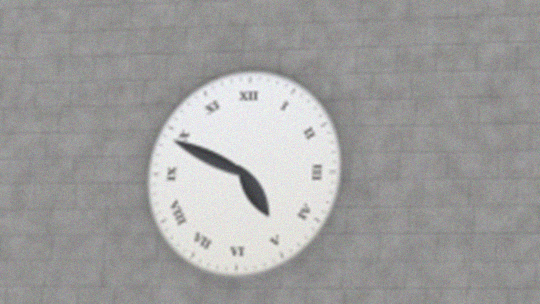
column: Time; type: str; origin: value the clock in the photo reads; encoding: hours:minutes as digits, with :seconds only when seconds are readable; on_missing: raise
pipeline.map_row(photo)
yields 4:49
